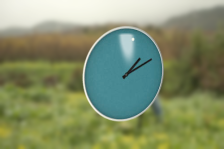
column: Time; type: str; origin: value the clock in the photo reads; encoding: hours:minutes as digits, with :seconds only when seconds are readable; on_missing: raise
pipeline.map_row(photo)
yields 1:09
